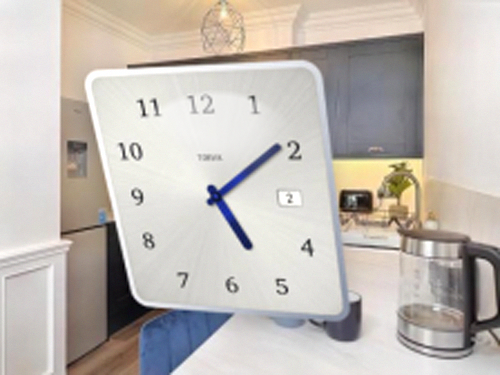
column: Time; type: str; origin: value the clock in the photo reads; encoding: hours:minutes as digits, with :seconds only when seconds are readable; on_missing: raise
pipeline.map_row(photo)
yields 5:09
